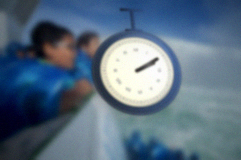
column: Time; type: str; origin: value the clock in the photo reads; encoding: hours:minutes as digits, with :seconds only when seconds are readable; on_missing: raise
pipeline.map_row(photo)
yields 2:10
